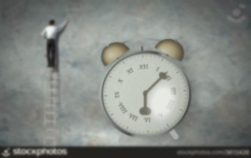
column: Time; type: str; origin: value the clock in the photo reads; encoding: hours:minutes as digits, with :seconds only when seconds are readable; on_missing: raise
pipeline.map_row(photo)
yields 6:08
